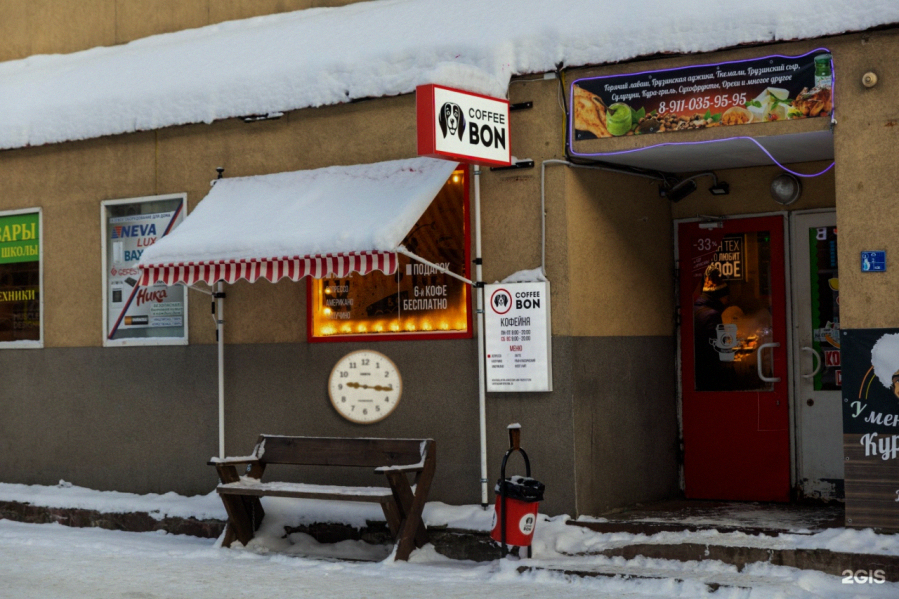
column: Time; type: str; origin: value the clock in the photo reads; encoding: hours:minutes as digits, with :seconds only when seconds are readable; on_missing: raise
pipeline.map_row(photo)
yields 9:16
